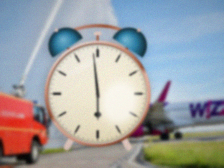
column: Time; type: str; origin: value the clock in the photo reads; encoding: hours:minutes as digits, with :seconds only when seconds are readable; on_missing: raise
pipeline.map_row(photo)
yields 5:59
